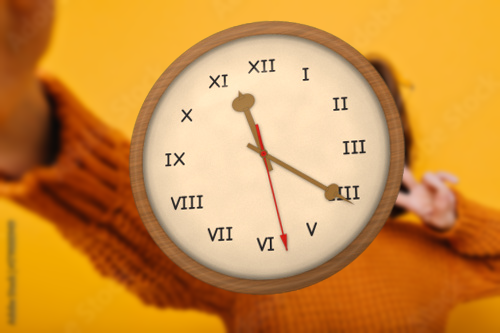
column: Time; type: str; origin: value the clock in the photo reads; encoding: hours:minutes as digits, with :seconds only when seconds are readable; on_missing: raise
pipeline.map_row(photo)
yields 11:20:28
